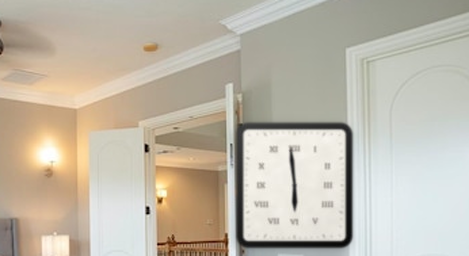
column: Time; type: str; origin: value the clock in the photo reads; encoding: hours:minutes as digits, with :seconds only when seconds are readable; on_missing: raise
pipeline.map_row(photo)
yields 5:59
